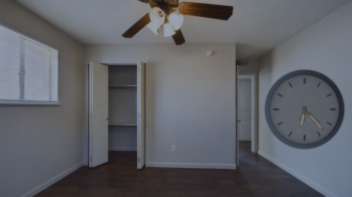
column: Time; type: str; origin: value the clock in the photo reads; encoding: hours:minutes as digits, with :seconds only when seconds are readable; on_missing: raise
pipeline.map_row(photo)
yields 6:23
